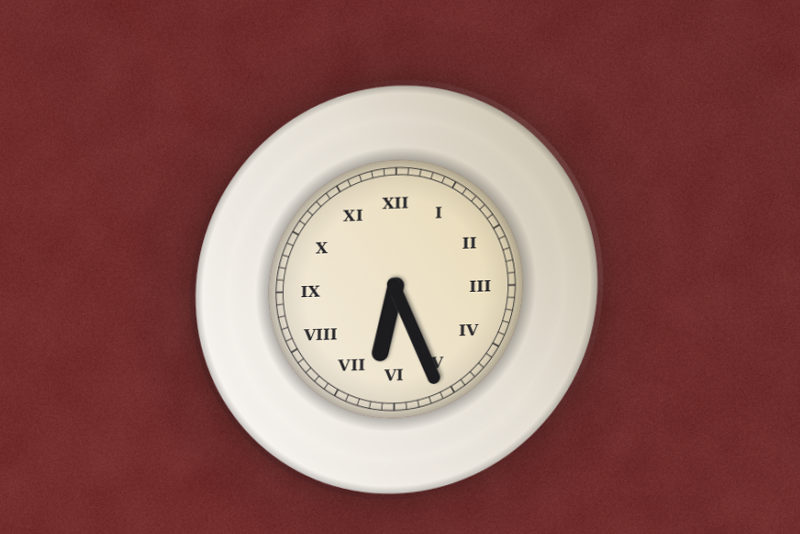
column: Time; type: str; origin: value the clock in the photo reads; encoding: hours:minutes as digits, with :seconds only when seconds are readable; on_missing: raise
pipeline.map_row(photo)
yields 6:26
